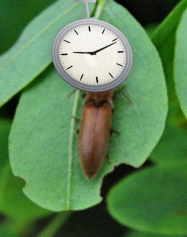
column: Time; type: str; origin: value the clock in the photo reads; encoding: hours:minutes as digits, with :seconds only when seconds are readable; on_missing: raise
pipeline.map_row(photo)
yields 9:11
